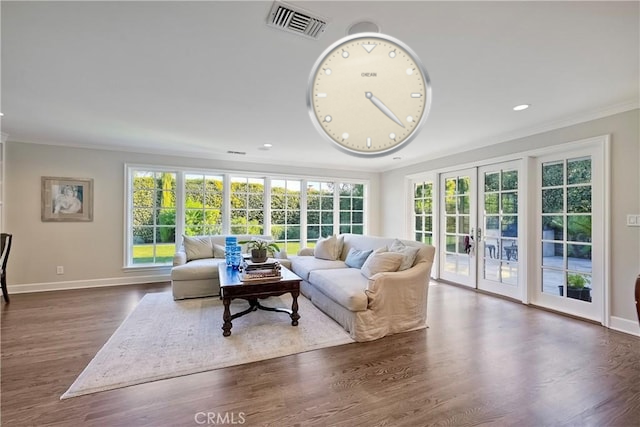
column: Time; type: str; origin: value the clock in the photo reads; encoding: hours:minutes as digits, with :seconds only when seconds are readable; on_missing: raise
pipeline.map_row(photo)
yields 4:22
